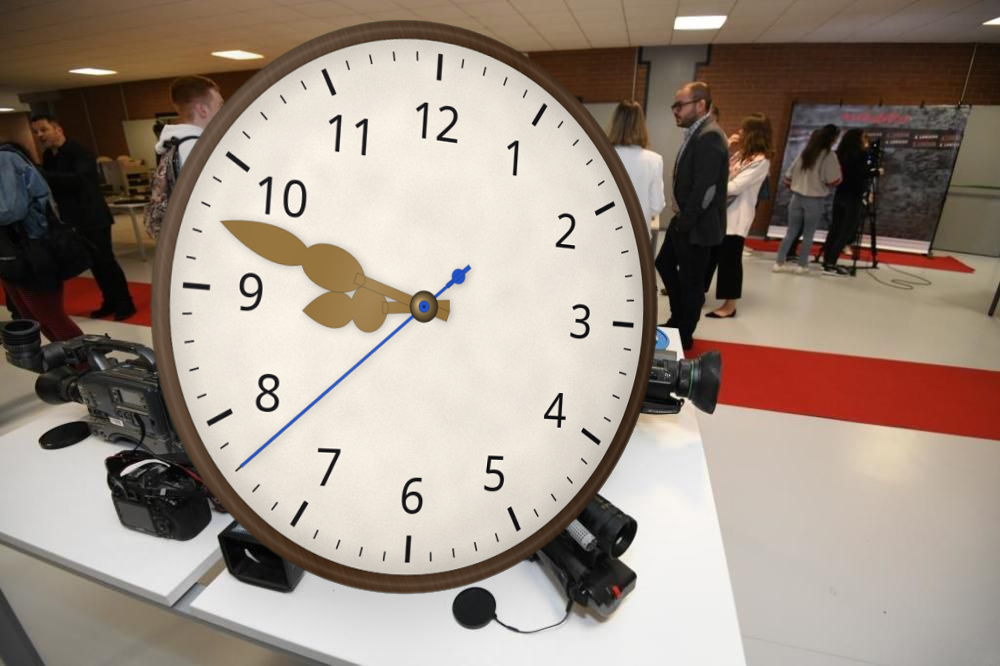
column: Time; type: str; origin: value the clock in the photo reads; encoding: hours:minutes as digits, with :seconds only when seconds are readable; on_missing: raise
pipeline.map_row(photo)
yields 8:47:38
